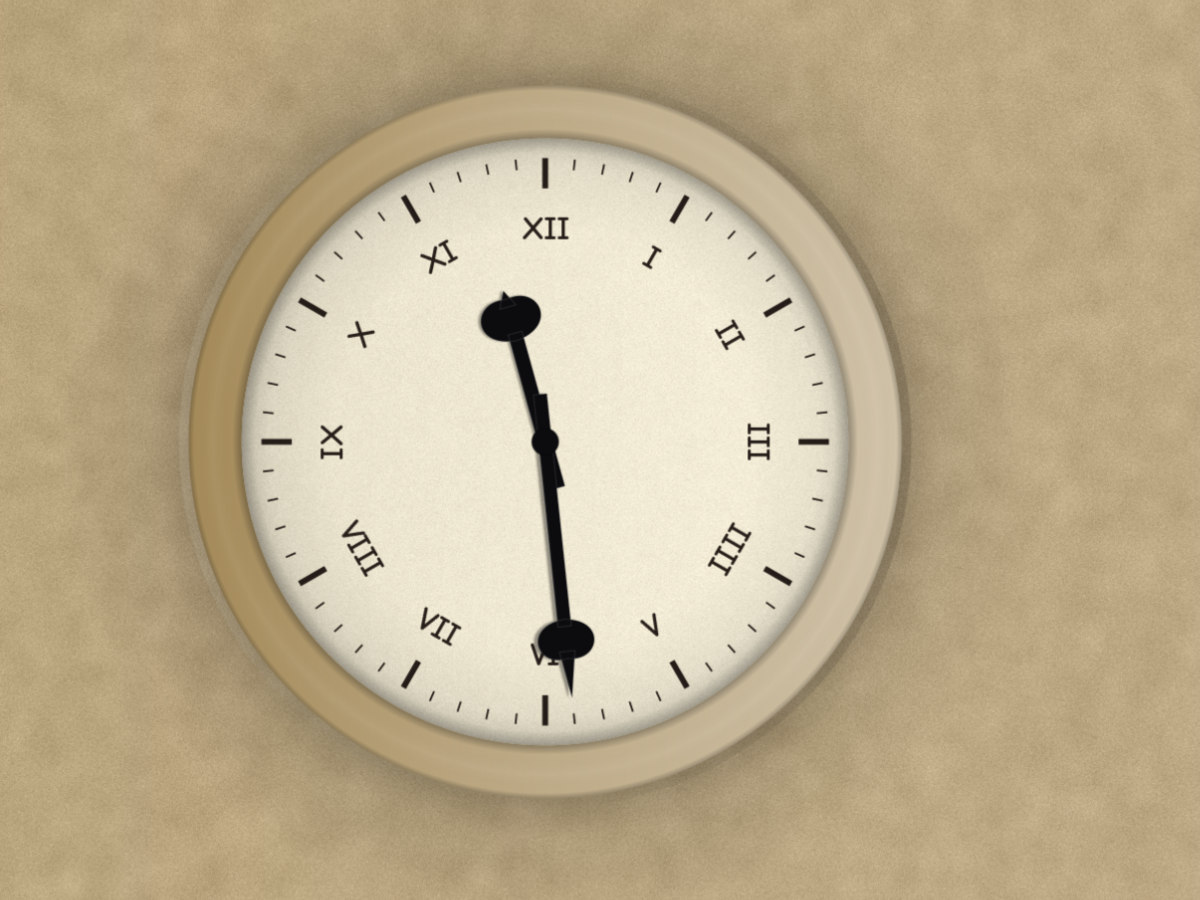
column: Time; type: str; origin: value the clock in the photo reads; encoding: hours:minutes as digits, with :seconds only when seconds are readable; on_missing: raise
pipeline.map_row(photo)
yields 11:29
